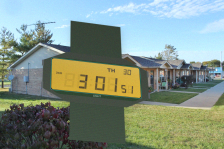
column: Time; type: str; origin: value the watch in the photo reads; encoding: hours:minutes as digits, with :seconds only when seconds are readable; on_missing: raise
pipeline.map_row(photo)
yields 3:01:51
